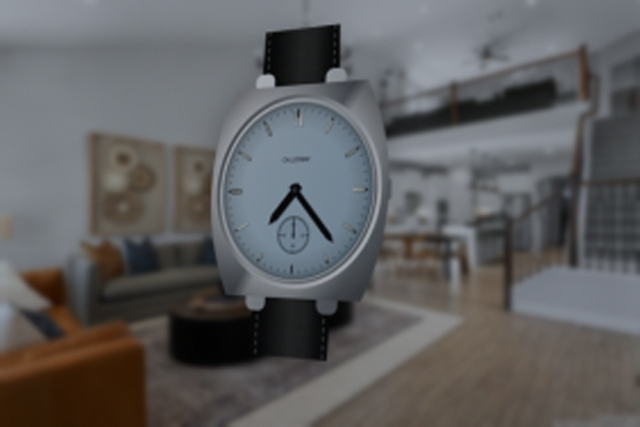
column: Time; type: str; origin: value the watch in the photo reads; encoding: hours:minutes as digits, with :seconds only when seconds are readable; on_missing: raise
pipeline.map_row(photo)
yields 7:23
